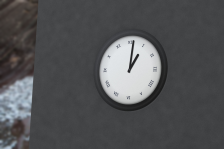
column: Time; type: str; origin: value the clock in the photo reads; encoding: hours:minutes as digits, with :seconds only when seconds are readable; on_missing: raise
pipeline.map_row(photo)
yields 1:01
